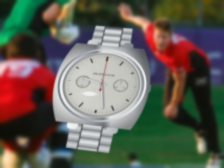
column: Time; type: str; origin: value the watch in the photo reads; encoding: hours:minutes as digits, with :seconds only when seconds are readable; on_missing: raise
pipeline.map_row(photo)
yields 9:28
